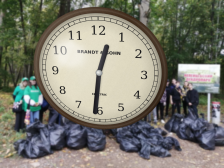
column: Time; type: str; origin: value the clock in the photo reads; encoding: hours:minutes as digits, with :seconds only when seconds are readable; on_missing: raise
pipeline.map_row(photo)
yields 12:31
